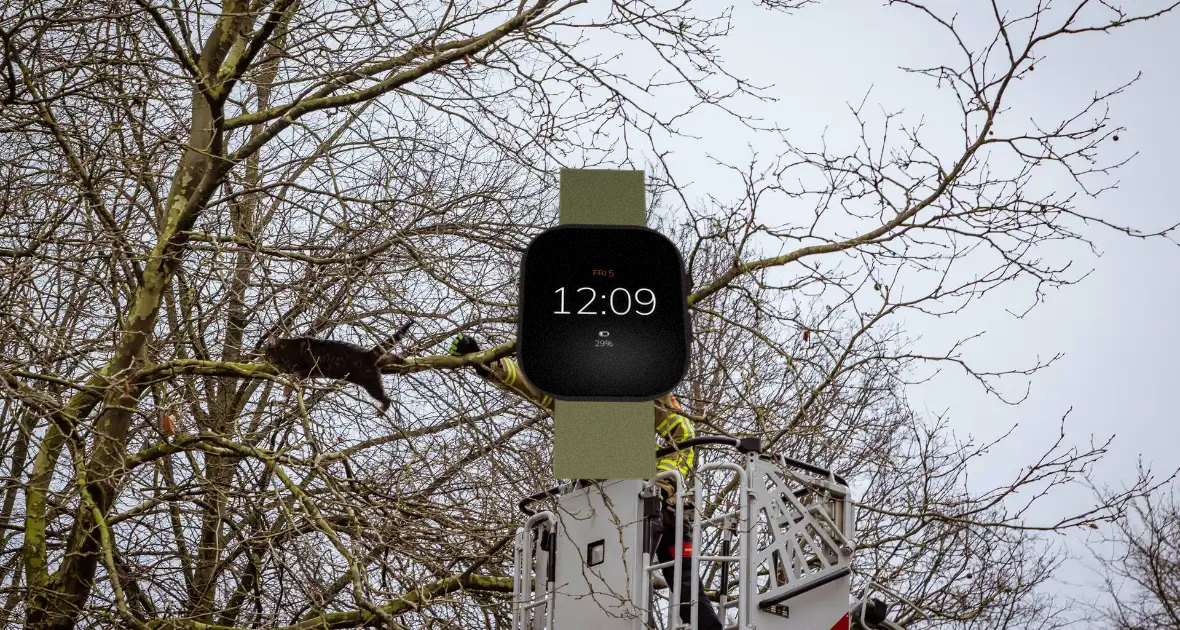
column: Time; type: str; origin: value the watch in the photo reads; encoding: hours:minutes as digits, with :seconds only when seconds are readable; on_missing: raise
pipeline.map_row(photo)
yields 12:09
